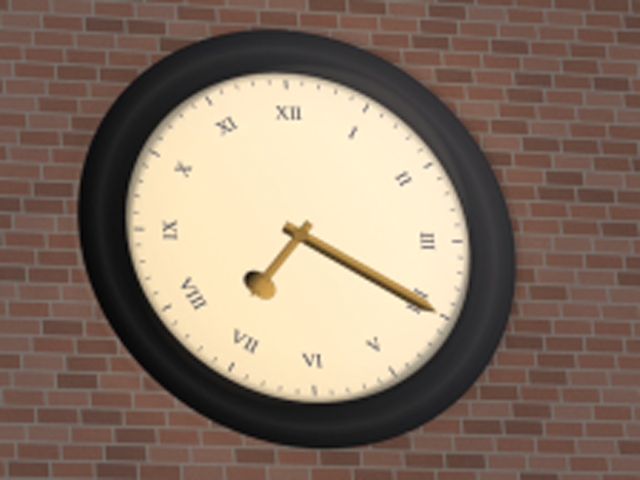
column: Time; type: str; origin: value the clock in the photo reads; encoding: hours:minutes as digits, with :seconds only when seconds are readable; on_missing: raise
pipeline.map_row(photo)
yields 7:20
